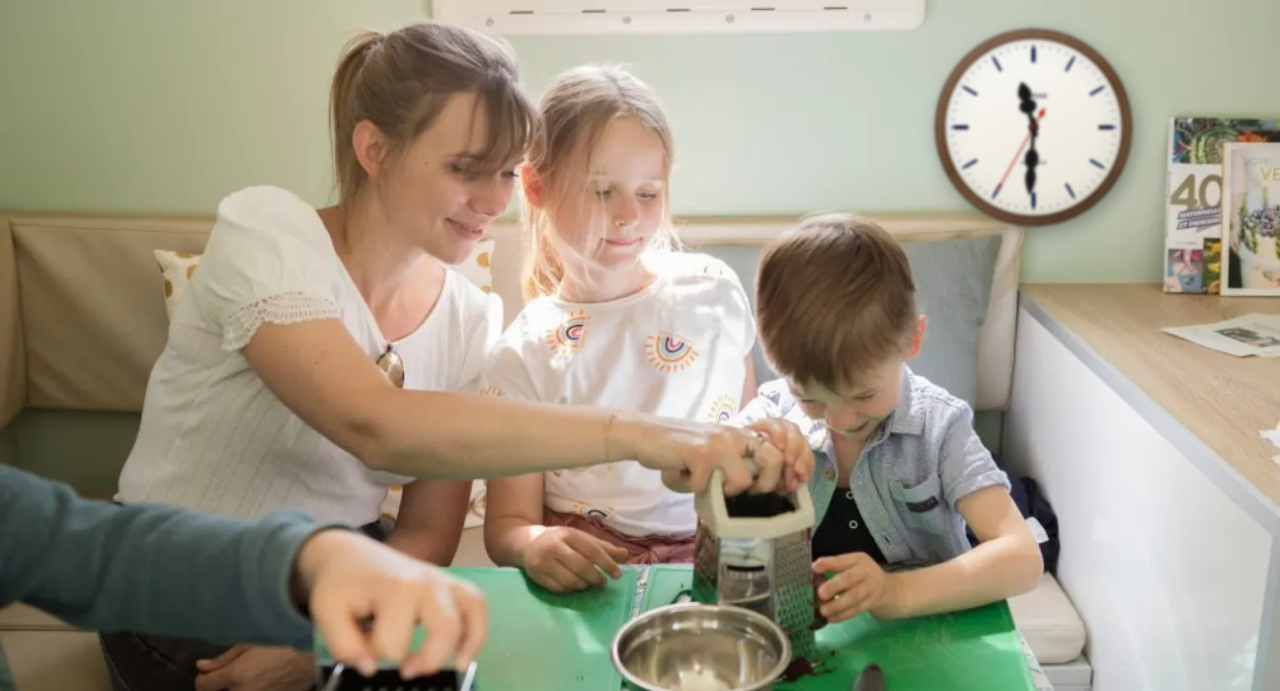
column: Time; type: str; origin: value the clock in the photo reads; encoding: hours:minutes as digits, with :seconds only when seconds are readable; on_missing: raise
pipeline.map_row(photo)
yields 11:30:35
